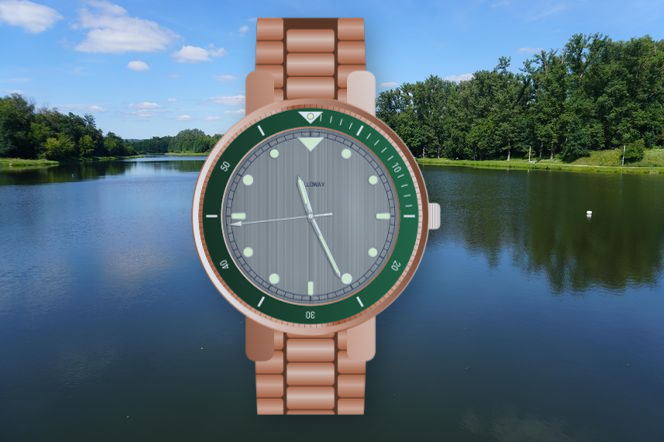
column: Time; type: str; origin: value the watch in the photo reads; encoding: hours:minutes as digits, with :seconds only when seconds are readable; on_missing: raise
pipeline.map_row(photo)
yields 11:25:44
